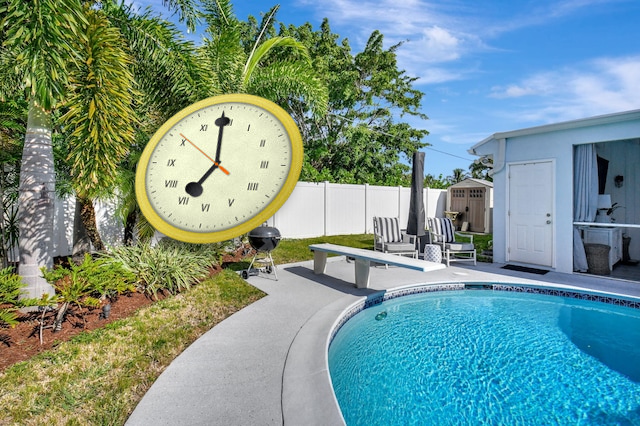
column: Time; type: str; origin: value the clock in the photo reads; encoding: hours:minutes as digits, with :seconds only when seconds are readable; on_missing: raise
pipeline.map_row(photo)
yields 6:58:51
